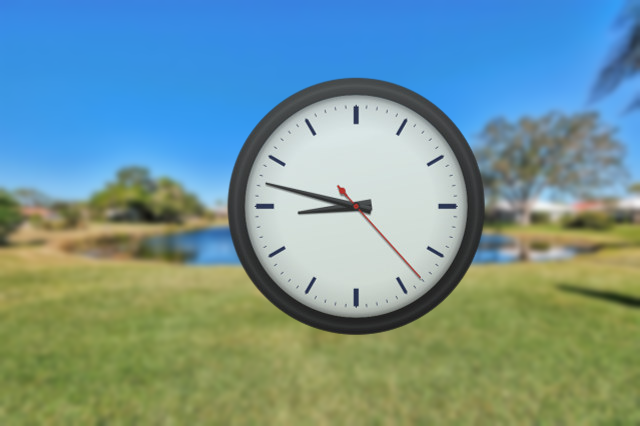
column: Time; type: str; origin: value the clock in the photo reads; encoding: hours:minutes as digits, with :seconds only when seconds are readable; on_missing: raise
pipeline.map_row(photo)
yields 8:47:23
